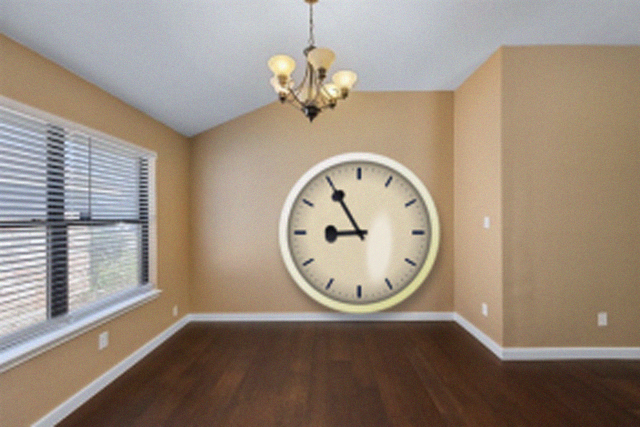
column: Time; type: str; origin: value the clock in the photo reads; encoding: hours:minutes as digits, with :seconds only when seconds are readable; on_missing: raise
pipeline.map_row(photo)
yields 8:55
